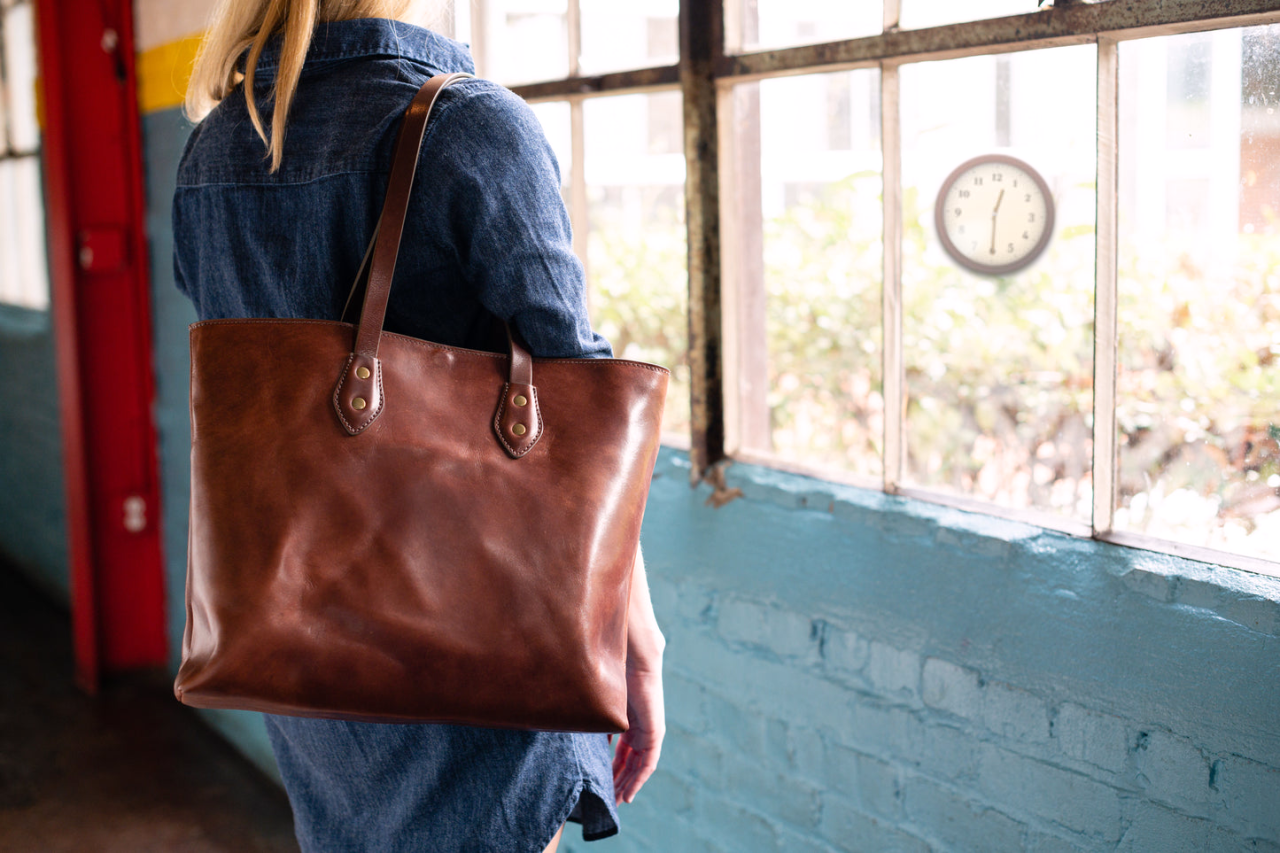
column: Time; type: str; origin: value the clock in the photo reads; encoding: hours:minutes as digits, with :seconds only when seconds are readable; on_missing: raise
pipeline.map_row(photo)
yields 12:30
